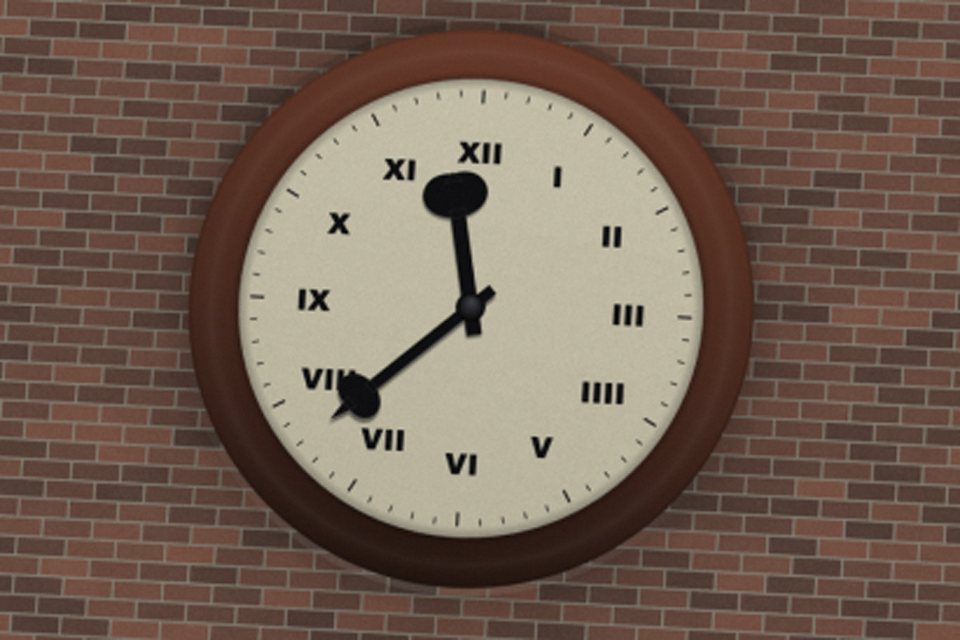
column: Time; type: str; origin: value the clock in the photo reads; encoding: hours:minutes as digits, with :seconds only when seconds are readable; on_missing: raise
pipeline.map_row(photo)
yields 11:38
